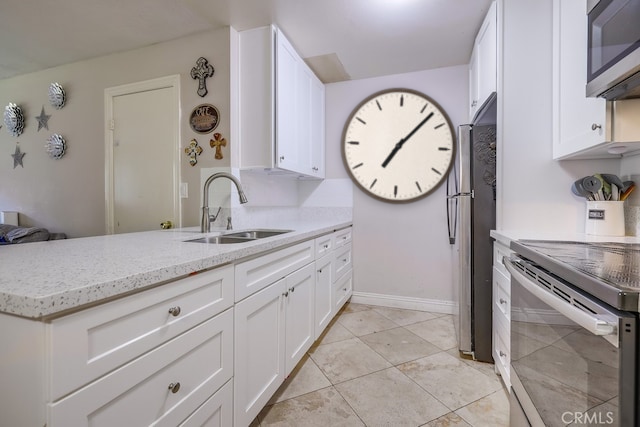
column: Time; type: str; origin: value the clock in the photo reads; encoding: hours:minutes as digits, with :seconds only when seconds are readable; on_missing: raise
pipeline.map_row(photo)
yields 7:07
